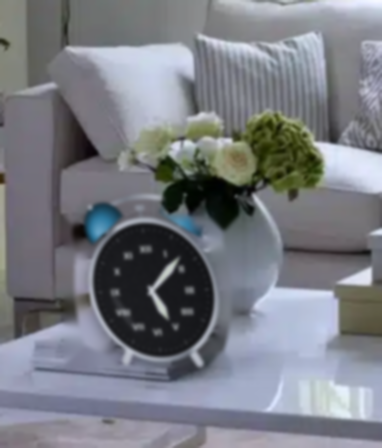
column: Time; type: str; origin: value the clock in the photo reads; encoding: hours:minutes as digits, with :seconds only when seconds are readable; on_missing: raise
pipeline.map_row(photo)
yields 5:08
